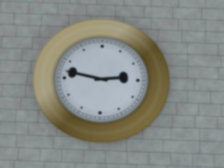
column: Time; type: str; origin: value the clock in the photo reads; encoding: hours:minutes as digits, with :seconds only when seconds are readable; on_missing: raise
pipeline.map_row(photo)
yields 2:47
